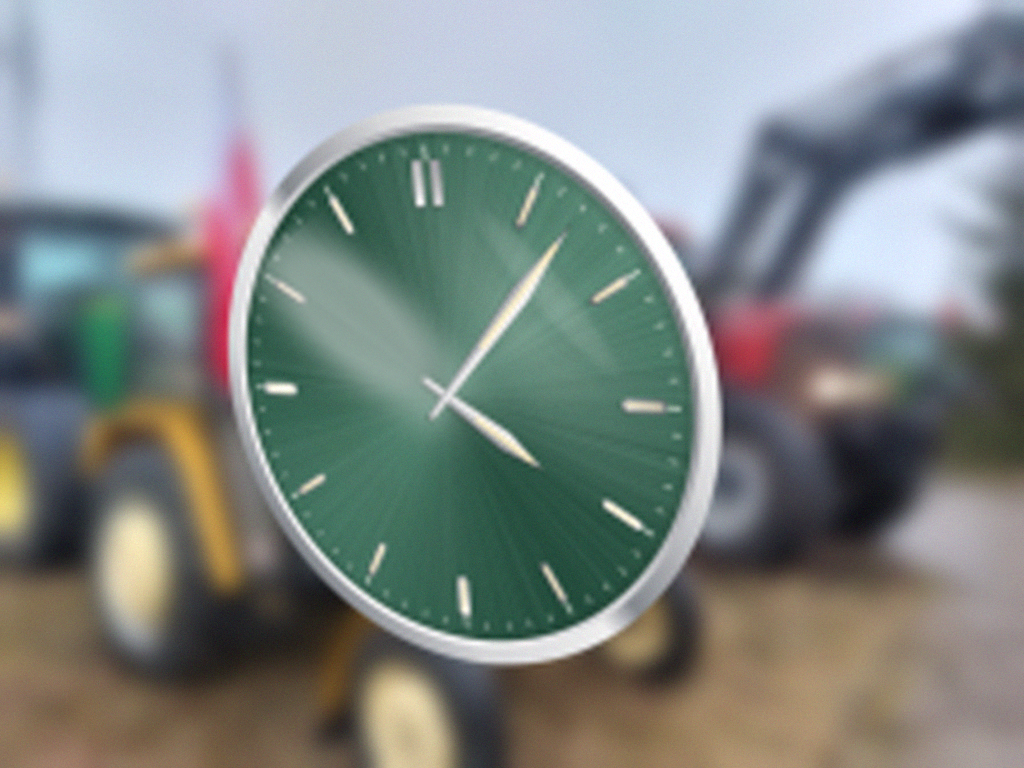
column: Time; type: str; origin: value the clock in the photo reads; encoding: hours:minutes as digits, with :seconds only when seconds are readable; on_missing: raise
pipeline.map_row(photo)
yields 4:07
